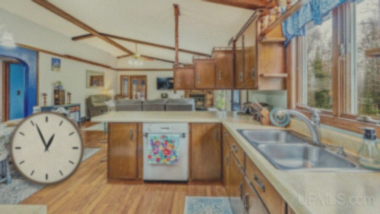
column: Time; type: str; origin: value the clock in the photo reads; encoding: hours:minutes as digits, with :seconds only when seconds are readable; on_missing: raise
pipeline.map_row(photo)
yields 12:56
